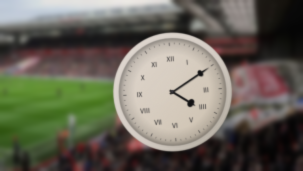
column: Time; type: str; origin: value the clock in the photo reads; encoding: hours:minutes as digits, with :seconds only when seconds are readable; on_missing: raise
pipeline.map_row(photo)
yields 4:10
